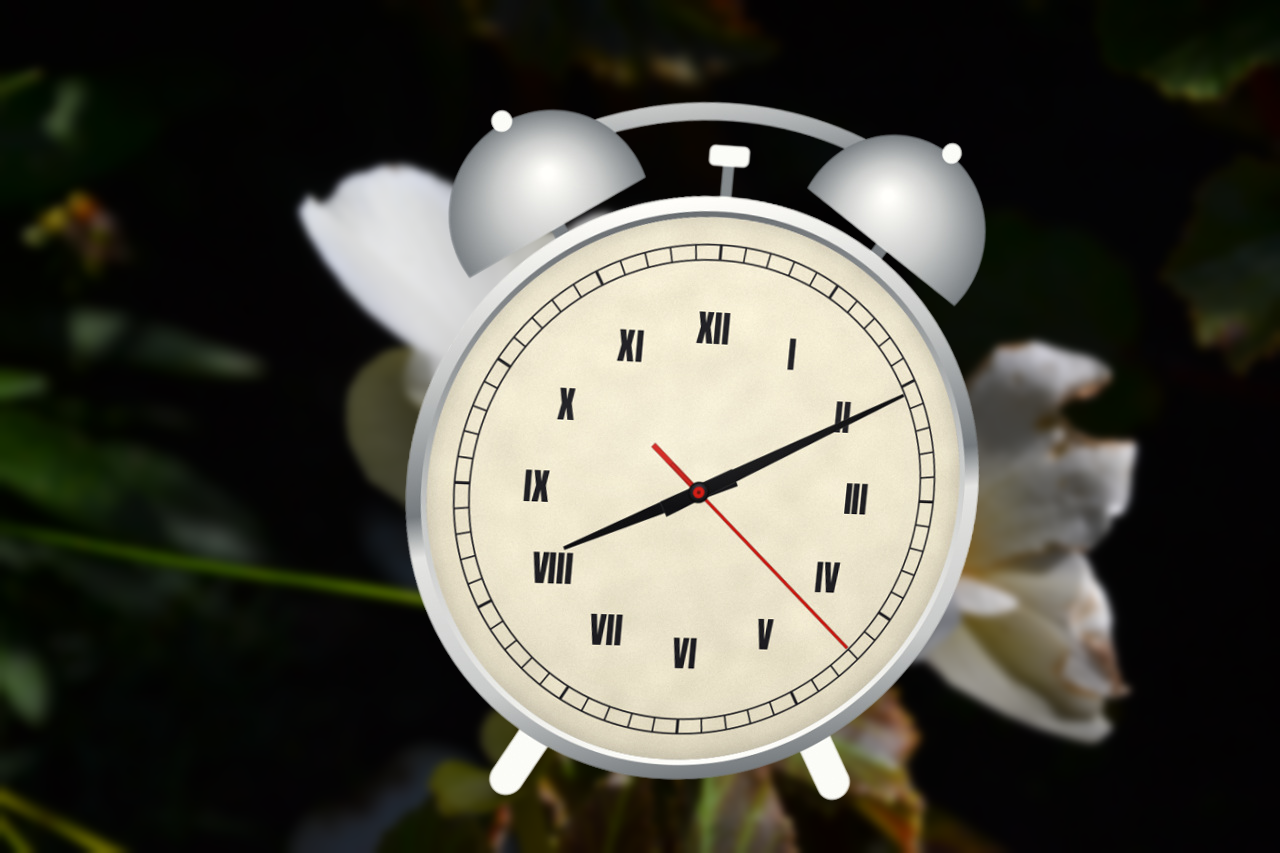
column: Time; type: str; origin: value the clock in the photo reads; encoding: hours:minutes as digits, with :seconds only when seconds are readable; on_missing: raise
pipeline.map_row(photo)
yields 8:10:22
